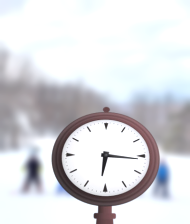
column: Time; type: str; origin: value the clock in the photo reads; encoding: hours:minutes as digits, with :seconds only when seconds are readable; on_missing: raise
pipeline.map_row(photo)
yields 6:16
